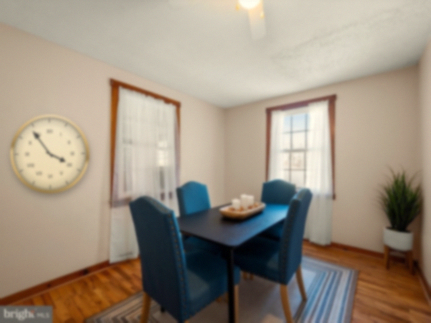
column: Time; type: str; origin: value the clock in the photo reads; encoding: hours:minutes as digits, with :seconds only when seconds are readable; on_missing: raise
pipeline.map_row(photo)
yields 3:54
